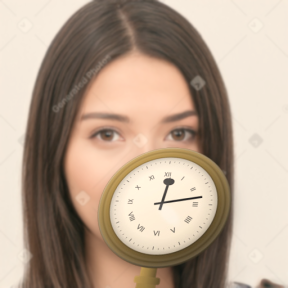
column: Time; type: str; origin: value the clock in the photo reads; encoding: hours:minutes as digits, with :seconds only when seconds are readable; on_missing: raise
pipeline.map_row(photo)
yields 12:13
